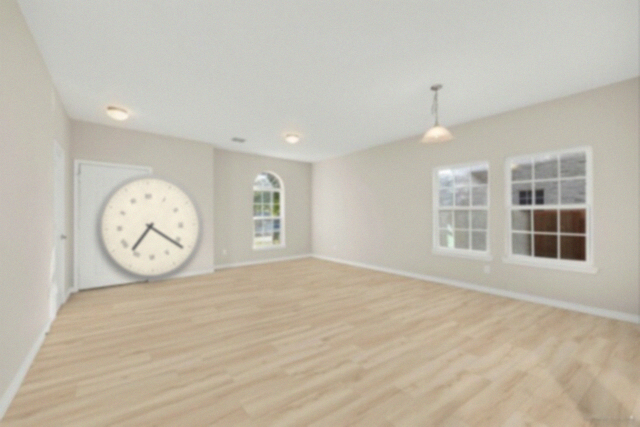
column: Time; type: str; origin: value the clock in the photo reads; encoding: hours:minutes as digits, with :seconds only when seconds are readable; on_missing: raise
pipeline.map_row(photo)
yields 7:21
